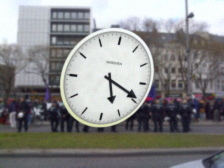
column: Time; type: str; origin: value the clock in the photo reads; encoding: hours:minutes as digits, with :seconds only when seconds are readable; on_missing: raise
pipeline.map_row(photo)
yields 5:19
